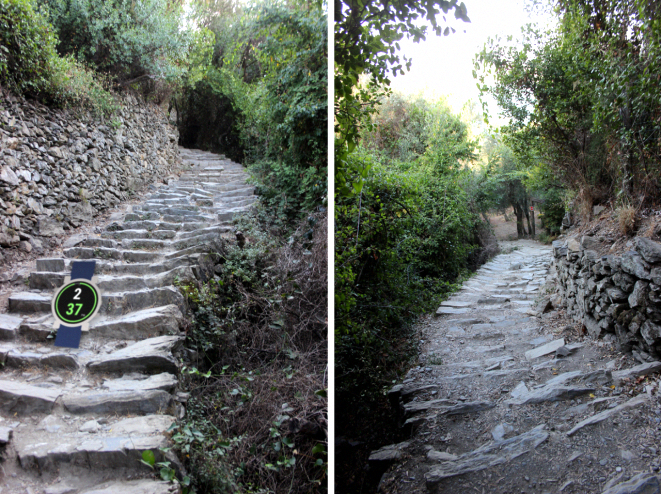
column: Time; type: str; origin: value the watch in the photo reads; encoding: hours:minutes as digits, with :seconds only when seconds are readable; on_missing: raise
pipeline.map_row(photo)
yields 2:37
